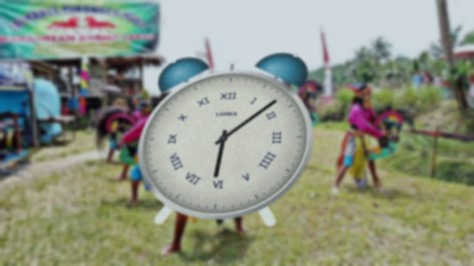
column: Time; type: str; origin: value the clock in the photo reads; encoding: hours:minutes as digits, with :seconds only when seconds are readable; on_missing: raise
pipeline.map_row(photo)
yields 6:08
